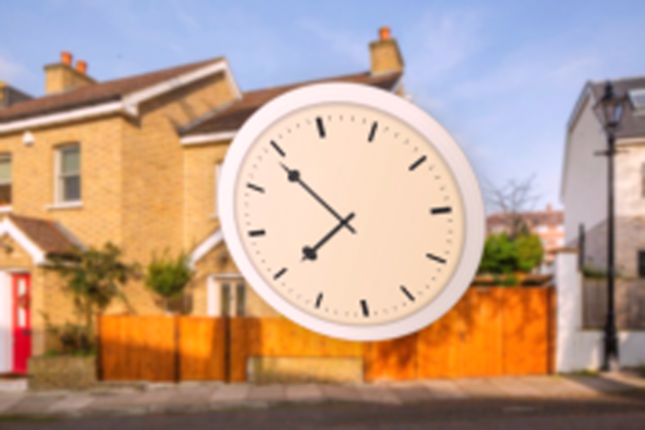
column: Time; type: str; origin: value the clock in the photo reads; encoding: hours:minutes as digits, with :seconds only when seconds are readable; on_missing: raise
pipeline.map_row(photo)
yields 7:54
